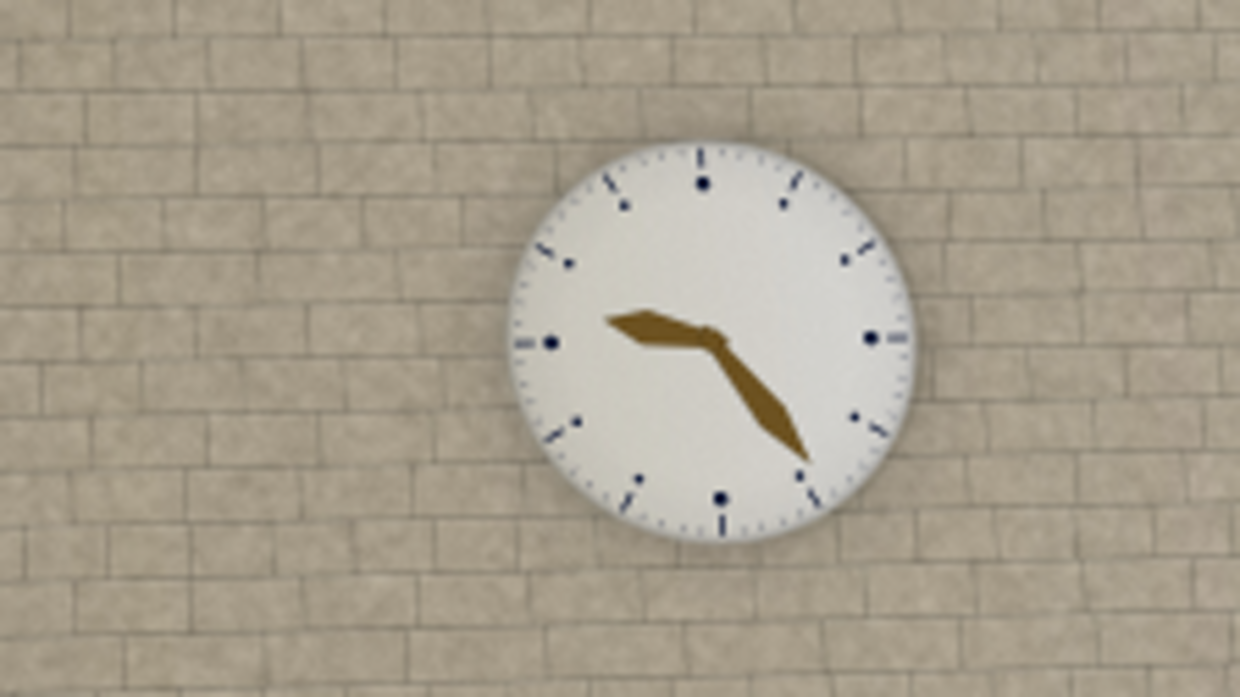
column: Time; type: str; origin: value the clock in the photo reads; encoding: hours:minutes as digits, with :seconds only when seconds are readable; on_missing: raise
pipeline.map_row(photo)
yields 9:24
